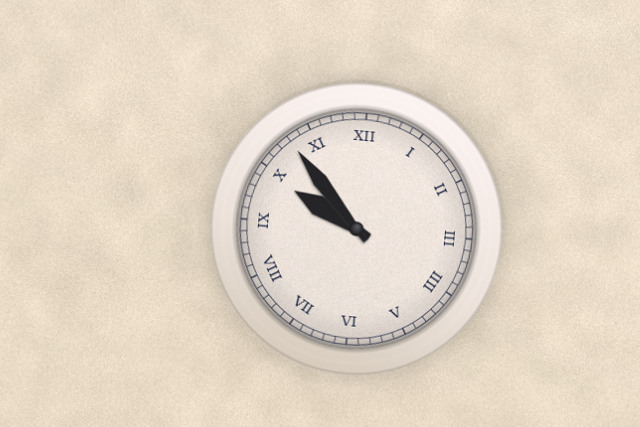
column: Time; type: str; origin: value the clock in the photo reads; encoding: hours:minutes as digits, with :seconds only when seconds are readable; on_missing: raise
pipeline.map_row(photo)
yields 9:53
